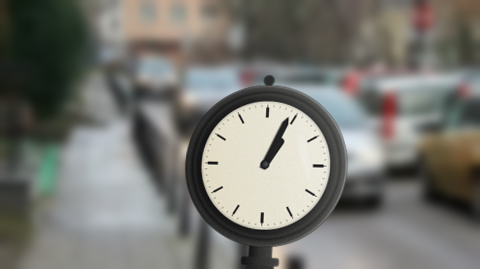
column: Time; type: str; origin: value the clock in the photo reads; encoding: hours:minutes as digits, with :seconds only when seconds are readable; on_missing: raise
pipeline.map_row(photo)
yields 1:04
